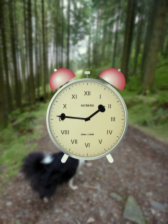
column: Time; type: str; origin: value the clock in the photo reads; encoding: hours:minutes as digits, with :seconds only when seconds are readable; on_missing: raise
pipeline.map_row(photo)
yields 1:46
